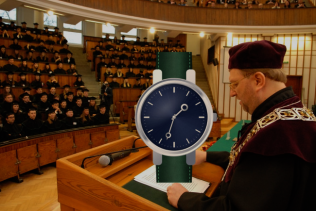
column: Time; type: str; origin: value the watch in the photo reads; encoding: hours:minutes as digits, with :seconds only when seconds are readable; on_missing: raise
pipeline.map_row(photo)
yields 1:33
